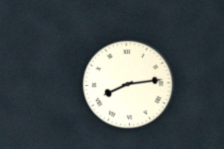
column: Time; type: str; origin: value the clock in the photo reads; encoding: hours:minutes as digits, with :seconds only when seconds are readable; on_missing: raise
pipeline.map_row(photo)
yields 8:14
